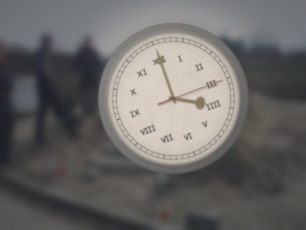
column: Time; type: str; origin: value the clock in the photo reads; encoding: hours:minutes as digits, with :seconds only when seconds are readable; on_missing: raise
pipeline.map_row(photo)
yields 4:00:15
